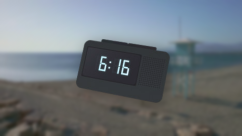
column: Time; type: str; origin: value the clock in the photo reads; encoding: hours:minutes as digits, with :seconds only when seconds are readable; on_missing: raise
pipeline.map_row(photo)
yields 6:16
